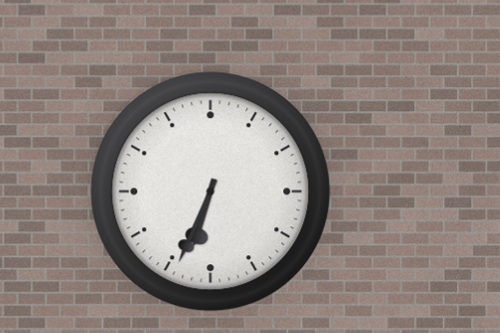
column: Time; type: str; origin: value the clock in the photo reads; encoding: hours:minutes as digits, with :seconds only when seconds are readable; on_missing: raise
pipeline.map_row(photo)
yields 6:34
